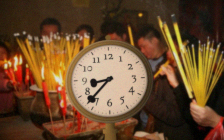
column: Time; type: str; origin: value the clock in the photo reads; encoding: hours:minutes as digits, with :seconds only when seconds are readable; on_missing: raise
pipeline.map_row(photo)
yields 8:37
